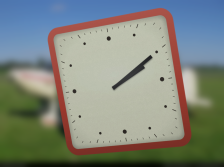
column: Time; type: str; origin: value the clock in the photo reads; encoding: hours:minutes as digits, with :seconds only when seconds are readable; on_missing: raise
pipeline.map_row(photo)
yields 2:10
